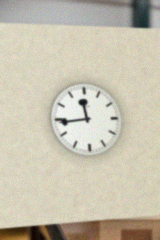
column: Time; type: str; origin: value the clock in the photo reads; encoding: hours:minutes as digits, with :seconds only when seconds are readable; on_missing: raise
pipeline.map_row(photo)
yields 11:44
